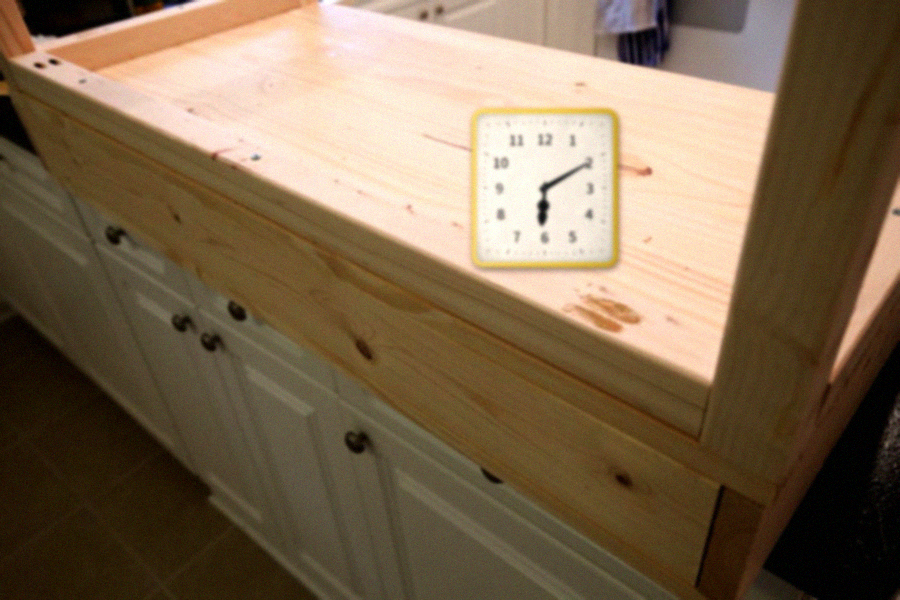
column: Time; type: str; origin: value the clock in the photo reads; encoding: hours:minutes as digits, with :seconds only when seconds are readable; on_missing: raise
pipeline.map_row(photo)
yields 6:10
